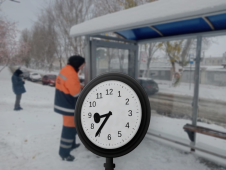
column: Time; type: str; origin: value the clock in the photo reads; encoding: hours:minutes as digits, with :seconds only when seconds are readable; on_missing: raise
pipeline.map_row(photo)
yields 8:36
